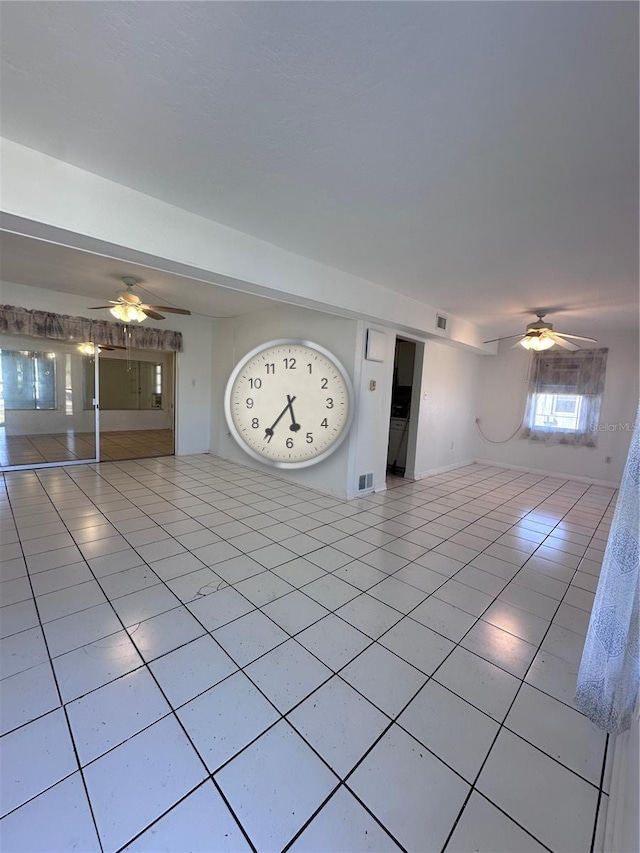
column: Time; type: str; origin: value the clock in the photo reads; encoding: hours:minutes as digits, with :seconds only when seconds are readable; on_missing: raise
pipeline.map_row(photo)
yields 5:36
